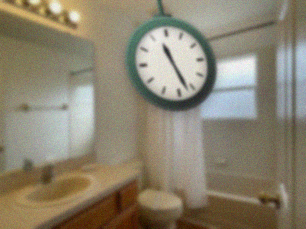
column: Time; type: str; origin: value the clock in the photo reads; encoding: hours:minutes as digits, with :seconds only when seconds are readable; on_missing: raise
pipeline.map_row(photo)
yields 11:27
